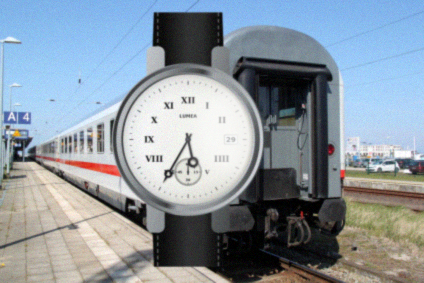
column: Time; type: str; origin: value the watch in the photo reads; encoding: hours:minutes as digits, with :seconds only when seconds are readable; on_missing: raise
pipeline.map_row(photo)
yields 5:35
